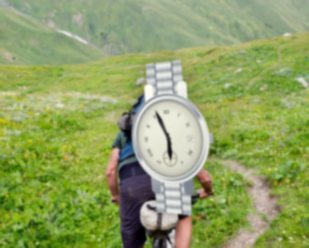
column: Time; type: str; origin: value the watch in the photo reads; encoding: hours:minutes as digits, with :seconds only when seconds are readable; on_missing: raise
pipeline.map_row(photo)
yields 5:56
